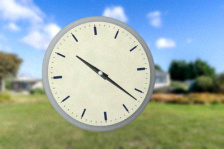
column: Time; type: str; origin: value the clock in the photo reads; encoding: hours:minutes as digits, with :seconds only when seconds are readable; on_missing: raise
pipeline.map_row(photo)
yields 10:22
